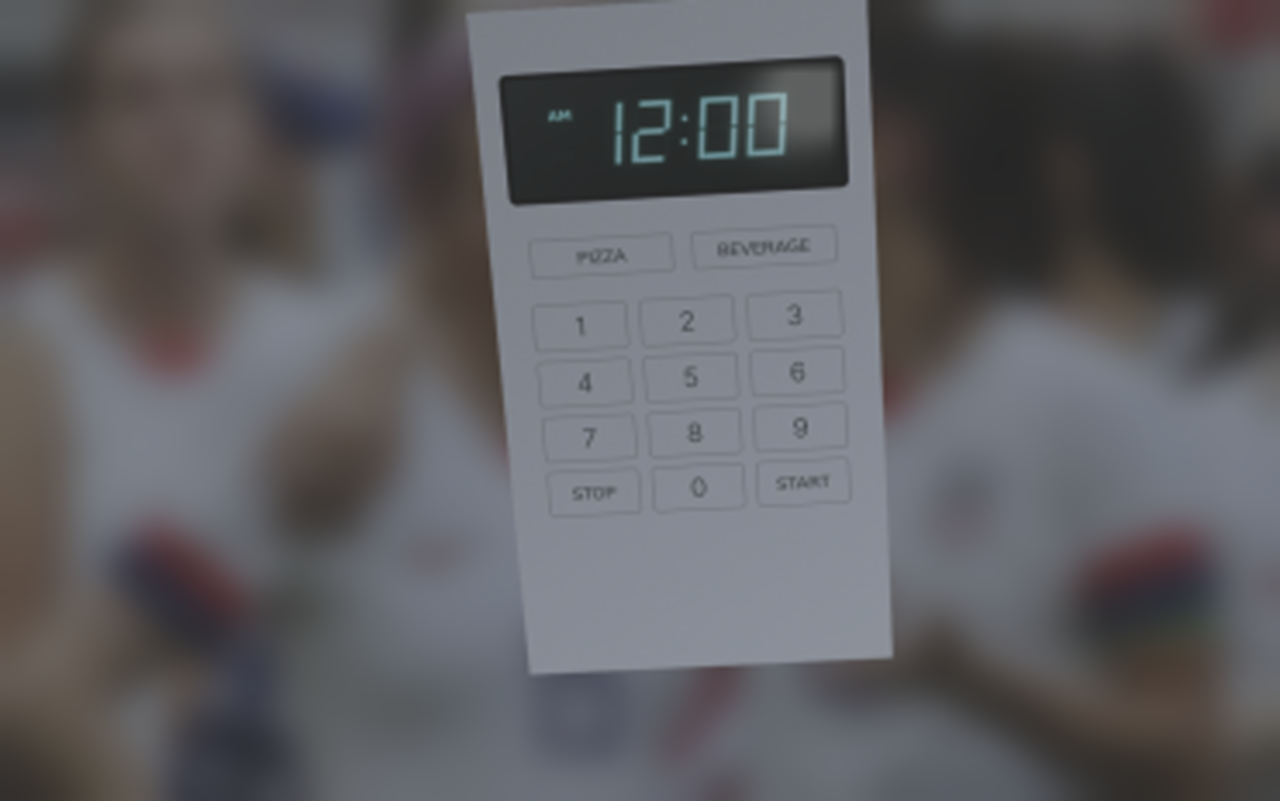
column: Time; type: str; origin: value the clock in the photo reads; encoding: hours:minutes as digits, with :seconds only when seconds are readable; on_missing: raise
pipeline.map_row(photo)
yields 12:00
